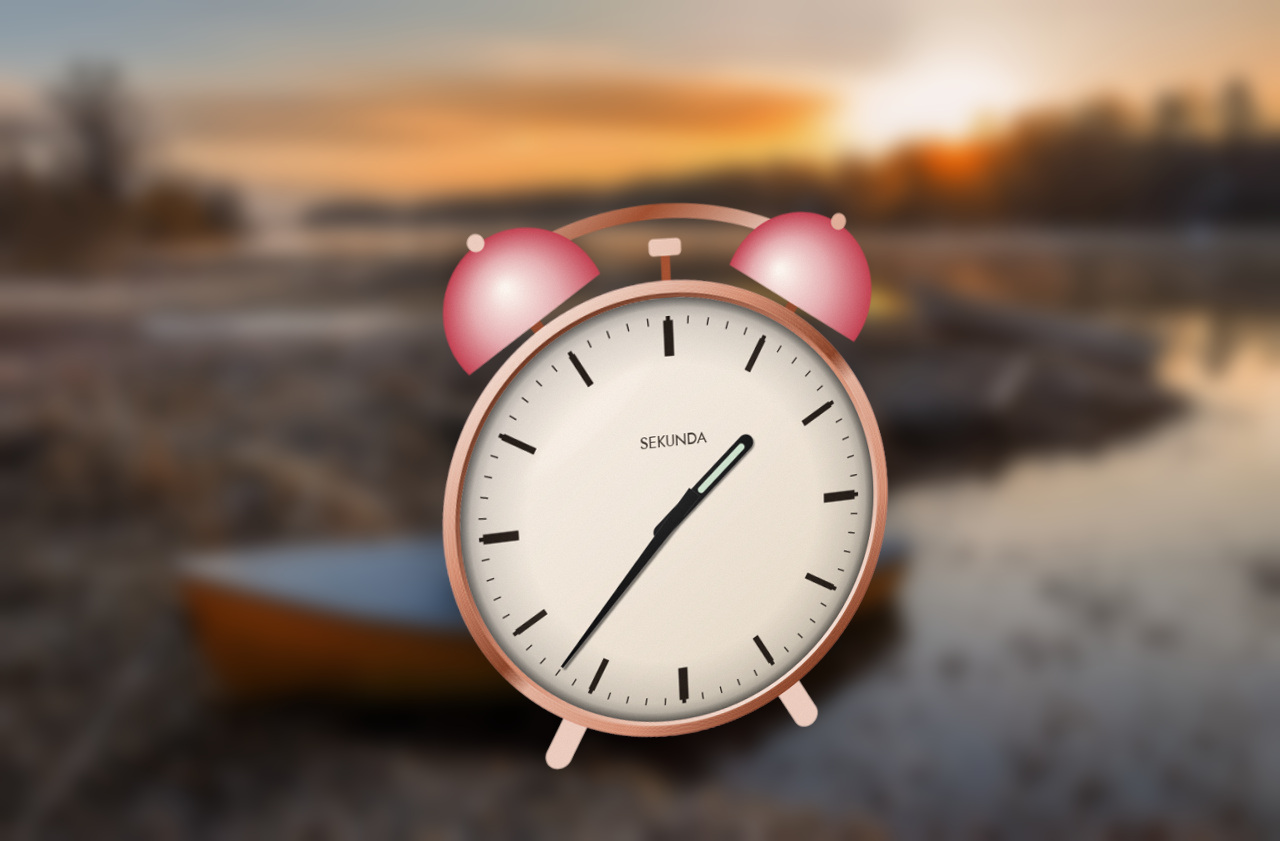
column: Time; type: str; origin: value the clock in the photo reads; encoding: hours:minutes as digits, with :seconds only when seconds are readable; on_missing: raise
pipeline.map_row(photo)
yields 1:37
